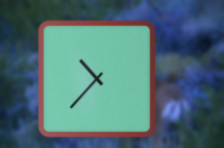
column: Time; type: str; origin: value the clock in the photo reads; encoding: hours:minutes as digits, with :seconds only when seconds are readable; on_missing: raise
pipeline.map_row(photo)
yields 10:37
